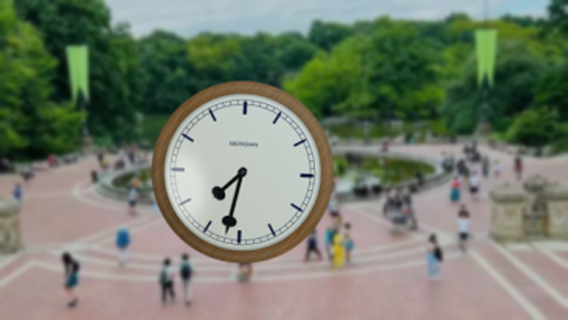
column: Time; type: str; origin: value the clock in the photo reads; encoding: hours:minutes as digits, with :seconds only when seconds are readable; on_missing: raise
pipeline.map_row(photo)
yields 7:32
